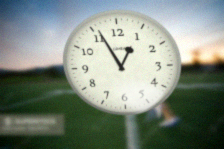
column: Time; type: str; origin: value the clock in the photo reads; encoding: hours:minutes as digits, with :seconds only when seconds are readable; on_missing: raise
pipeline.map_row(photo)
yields 12:56
